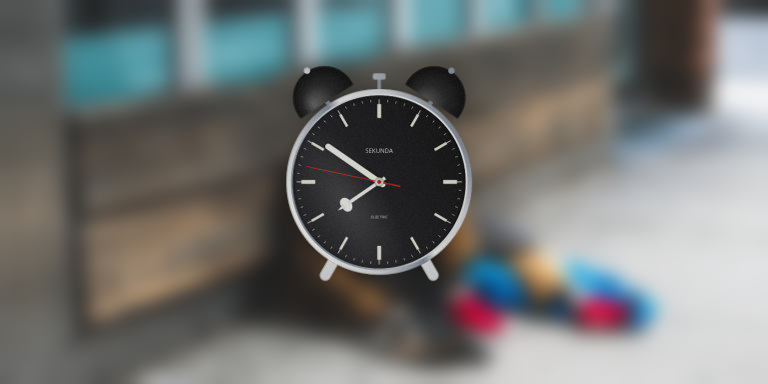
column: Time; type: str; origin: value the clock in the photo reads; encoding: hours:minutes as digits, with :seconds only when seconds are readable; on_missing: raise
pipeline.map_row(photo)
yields 7:50:47
